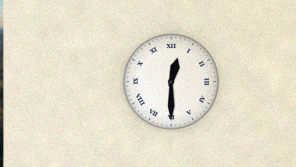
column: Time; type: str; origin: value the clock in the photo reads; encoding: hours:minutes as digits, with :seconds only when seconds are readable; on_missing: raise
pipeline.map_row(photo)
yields 12:30
